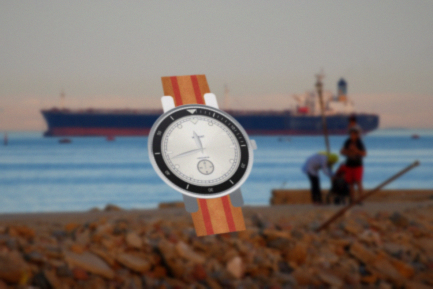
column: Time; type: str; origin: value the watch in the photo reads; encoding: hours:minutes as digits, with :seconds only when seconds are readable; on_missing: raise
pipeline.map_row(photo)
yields 11:43
